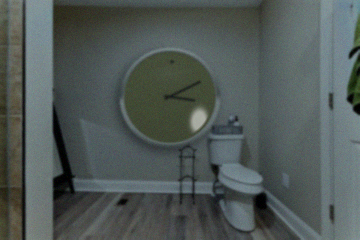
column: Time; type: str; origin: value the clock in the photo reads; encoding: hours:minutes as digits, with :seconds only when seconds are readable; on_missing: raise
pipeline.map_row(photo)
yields 3:10
